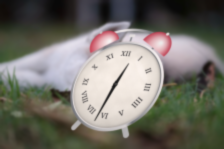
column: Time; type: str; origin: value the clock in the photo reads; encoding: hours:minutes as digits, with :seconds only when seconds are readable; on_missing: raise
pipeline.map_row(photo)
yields 12:32
